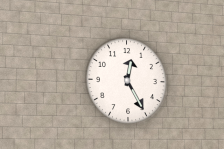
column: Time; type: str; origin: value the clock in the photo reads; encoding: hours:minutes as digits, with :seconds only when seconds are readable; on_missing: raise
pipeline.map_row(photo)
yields 12:25
